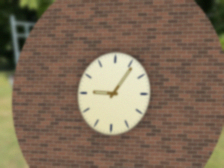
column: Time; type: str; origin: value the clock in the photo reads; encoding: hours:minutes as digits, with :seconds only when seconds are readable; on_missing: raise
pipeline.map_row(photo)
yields 9:06
